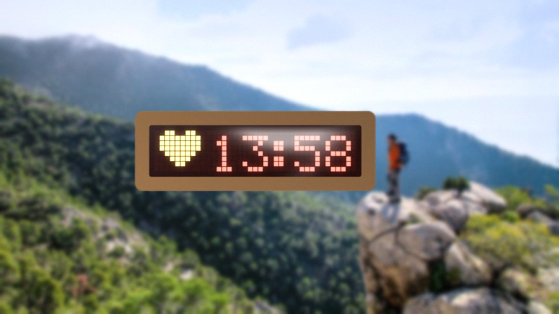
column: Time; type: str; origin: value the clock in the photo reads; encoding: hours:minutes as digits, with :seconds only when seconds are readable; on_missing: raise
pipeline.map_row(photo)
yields 13:58
